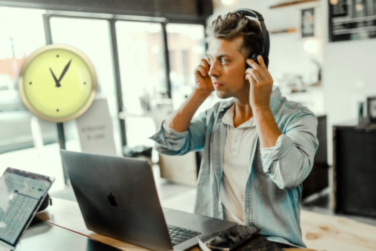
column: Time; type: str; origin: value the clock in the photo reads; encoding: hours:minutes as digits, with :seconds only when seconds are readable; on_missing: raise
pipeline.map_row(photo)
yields 11:05
